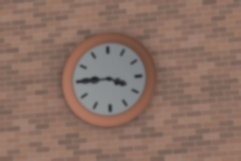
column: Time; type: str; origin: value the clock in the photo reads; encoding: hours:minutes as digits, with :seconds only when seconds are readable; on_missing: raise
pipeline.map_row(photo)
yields 3:45
